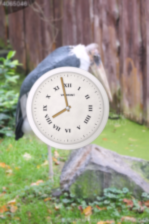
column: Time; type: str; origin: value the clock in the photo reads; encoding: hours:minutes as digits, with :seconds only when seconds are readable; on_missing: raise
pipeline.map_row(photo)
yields 7:58
